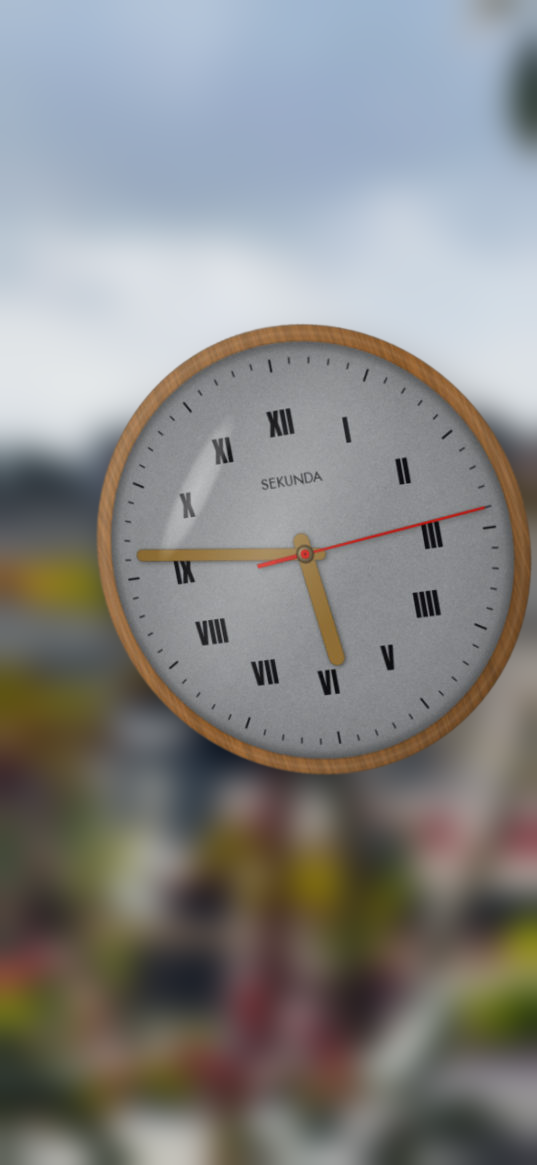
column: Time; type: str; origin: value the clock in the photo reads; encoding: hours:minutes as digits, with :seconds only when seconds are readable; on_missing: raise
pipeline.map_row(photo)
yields 5:46:14
